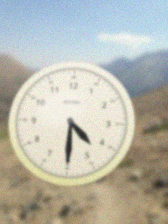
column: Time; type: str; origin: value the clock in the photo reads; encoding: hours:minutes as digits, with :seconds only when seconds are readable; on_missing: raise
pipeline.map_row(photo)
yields 4:30
